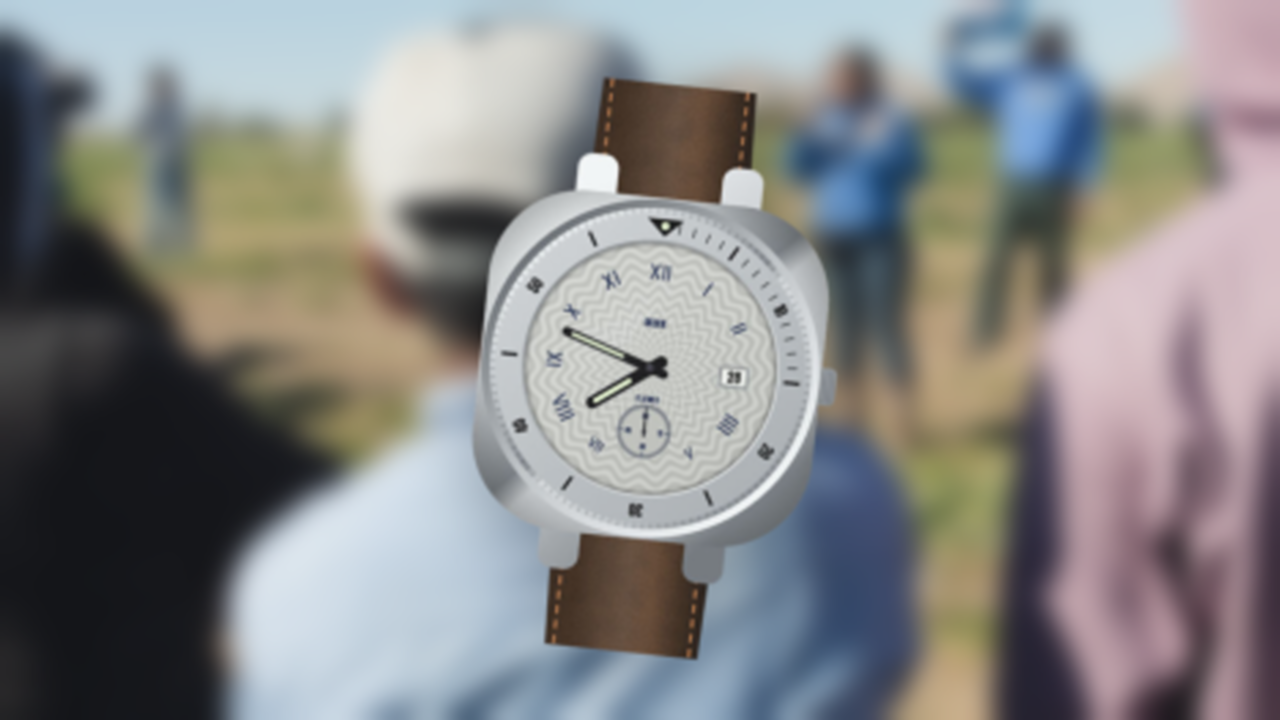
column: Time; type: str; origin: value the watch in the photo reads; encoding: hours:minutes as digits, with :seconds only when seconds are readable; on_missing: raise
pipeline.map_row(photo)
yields 7:48
